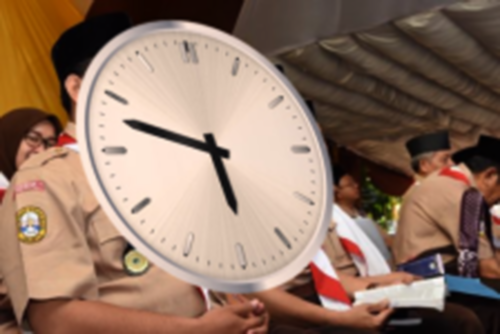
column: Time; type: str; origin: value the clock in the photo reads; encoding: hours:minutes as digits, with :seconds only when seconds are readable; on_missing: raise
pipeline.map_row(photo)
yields 5:48
